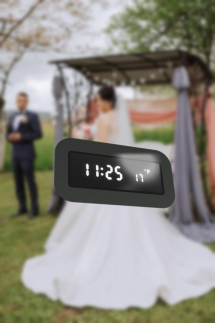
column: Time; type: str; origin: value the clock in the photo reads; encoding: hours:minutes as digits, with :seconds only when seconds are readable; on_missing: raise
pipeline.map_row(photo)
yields 11:25
